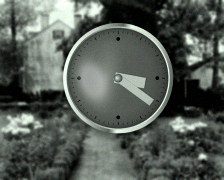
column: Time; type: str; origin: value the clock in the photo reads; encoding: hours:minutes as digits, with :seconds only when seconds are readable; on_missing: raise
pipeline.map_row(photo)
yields 3:21
